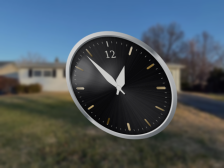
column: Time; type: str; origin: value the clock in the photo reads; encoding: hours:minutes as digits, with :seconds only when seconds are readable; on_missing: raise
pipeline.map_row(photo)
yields 12:54
